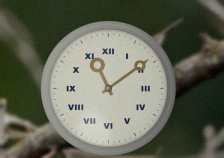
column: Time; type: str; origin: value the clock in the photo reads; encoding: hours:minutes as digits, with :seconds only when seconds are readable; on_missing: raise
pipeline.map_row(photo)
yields 11:09
